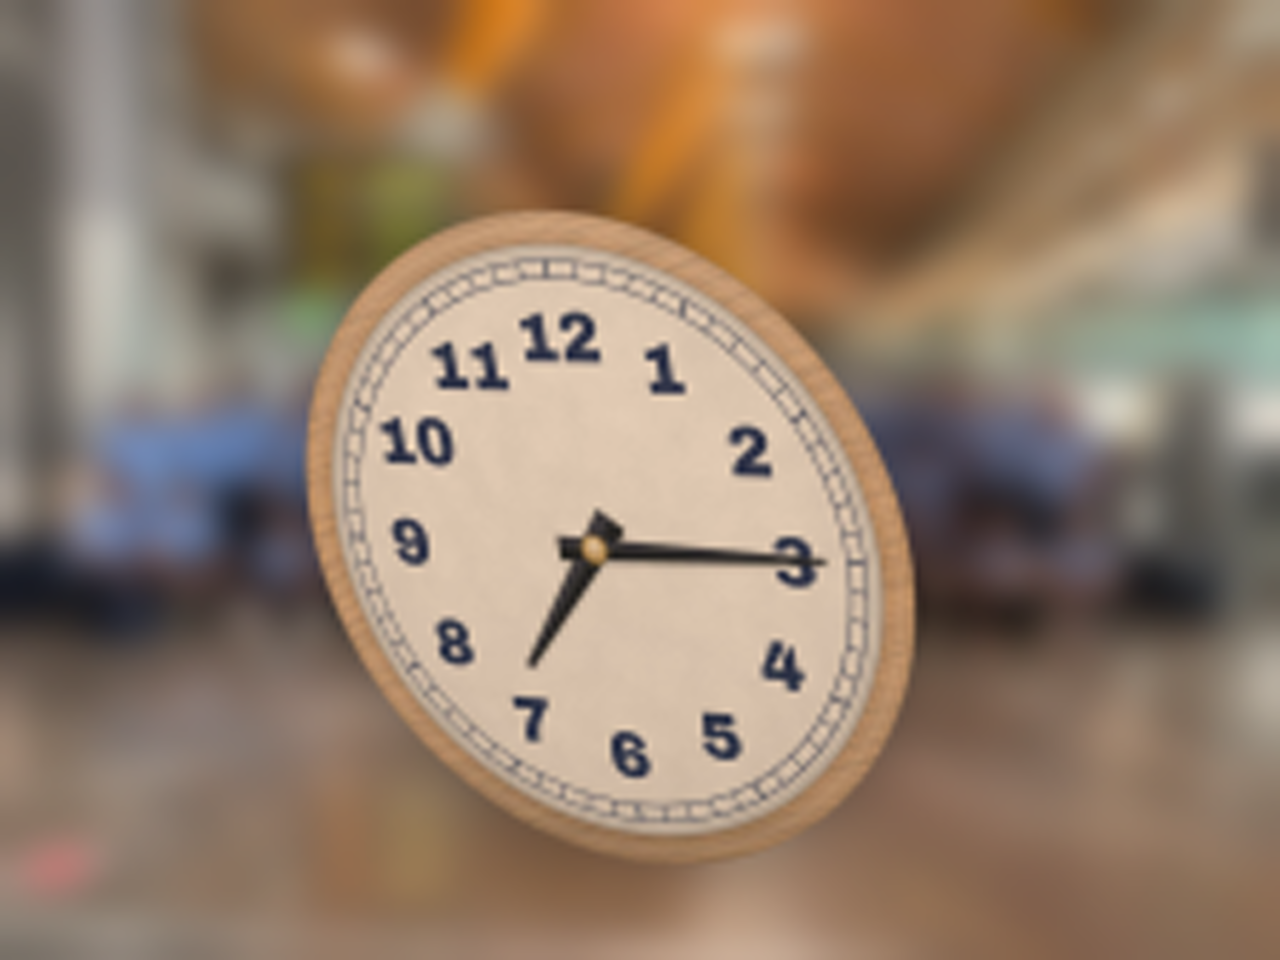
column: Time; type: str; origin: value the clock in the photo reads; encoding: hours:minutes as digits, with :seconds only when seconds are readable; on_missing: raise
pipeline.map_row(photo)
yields 7:15
